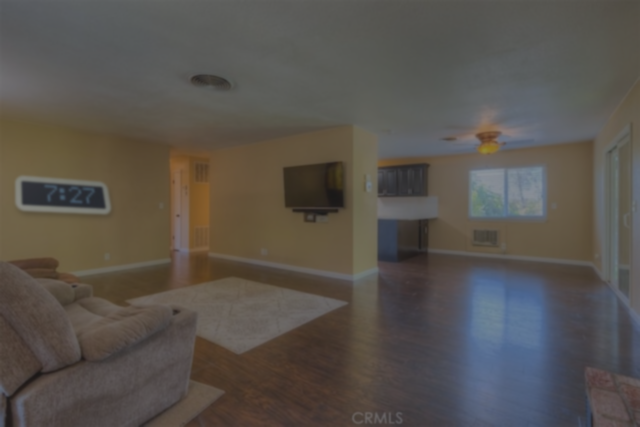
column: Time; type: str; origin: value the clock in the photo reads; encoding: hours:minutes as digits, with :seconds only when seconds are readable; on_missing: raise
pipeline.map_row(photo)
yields 7:27
